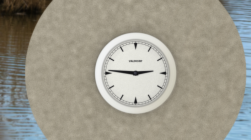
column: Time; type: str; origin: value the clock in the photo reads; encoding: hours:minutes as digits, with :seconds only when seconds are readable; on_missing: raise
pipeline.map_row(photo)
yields 2:46
